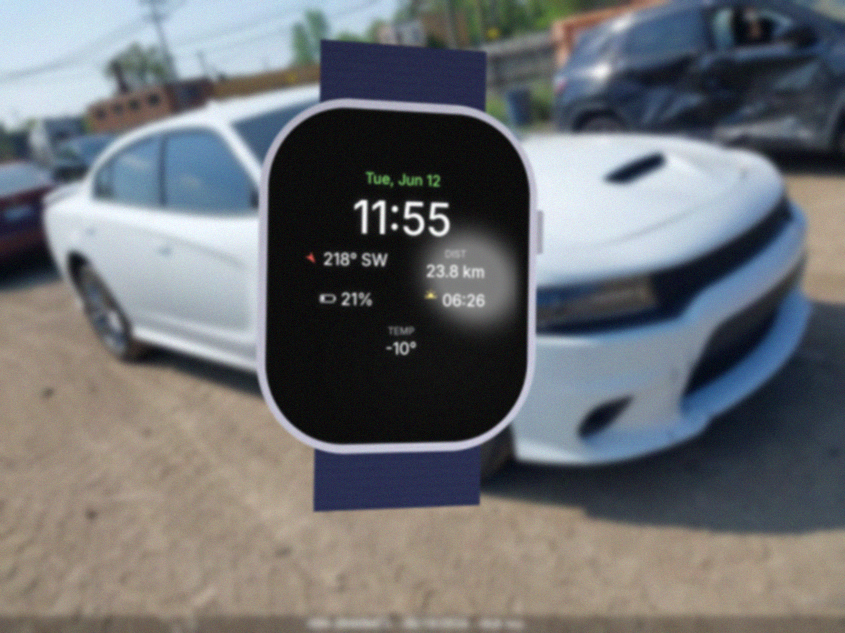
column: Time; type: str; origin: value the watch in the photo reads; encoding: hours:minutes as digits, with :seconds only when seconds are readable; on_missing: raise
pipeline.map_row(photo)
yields 11:55
